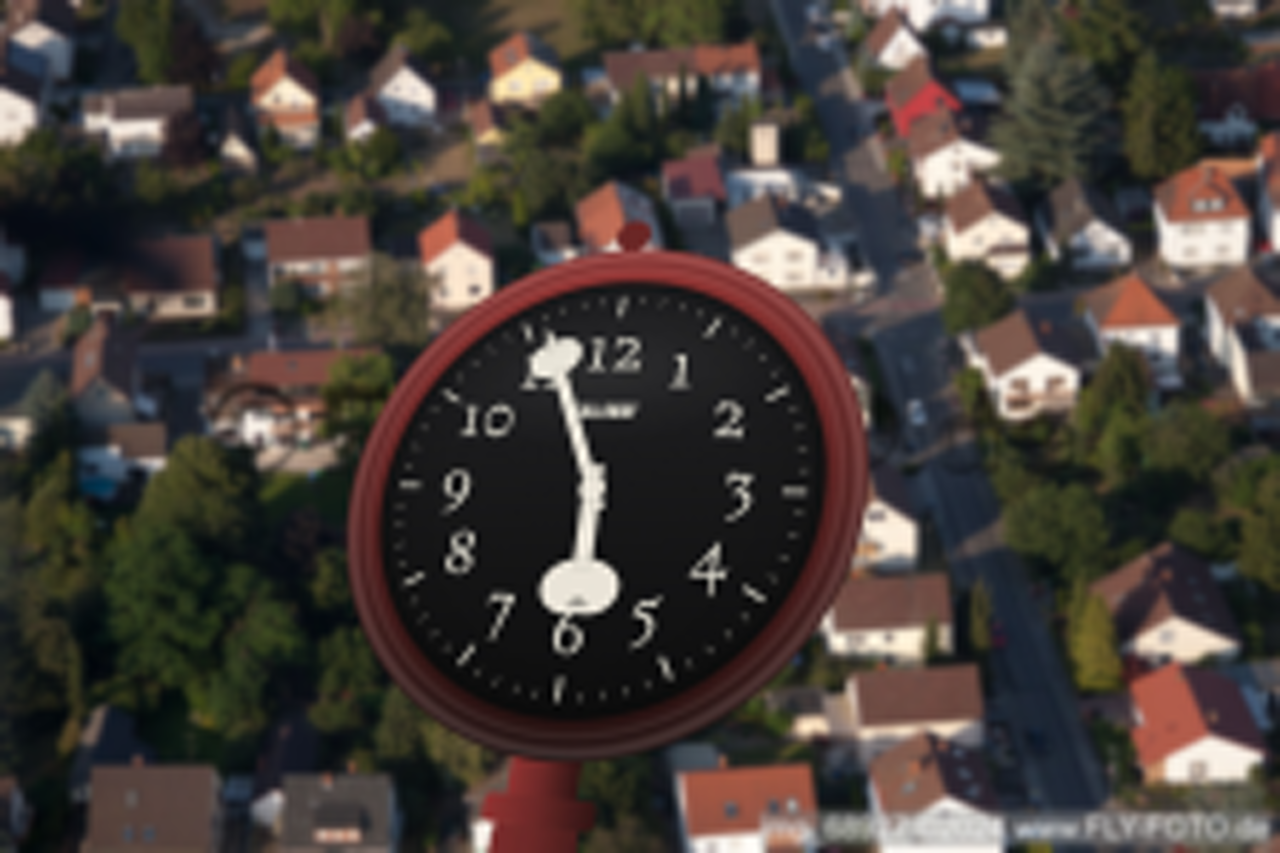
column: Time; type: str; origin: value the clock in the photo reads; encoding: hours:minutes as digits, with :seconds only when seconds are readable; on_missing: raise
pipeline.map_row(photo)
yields 5:56
